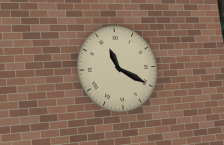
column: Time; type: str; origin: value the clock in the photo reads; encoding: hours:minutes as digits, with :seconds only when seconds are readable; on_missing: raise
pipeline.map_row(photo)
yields 11:20
